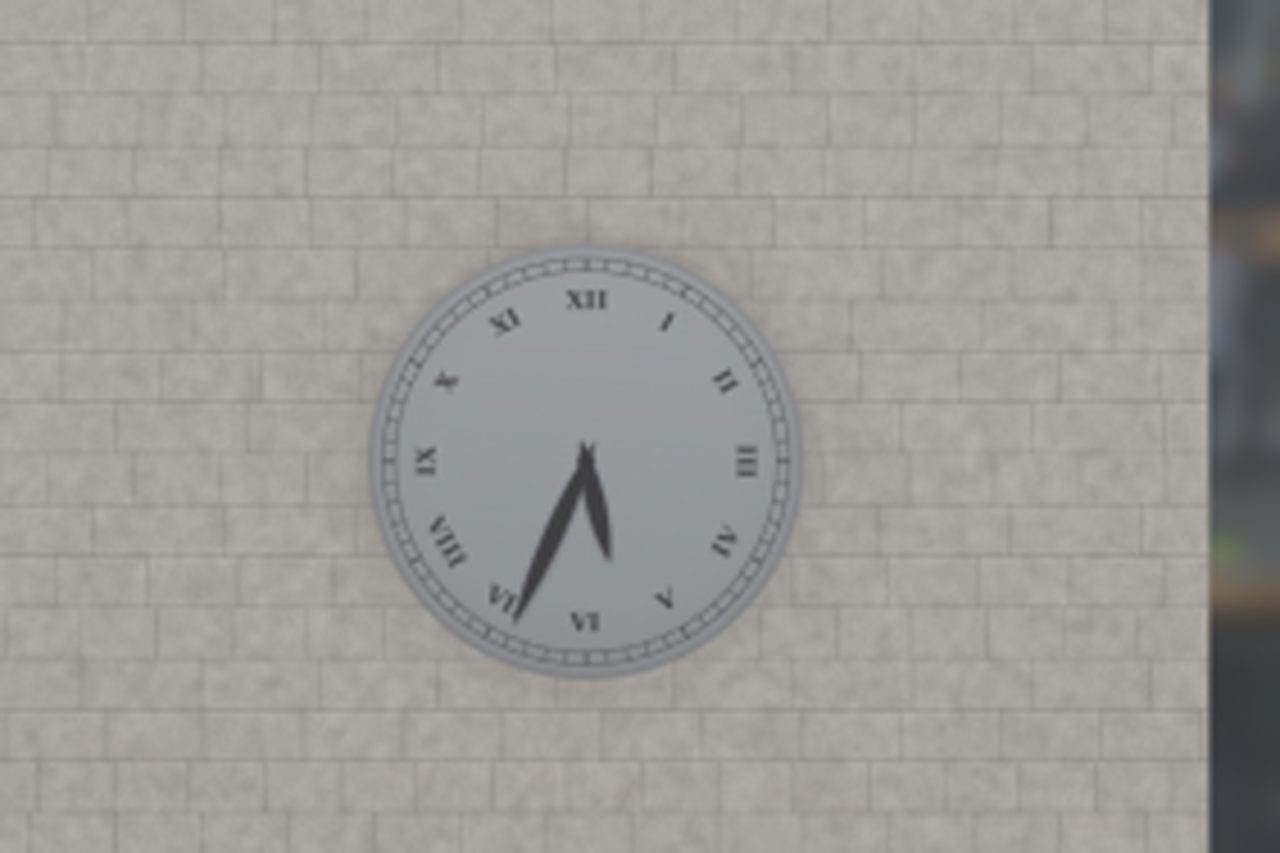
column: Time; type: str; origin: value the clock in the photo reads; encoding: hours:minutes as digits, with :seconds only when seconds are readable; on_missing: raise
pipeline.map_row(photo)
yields 5:34
